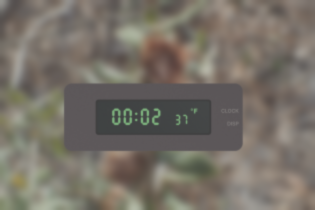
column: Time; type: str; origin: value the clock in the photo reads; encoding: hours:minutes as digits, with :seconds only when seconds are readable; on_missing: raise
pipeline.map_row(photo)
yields 0:02
